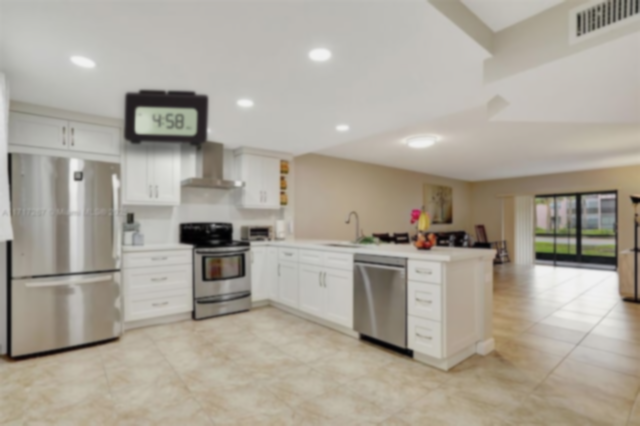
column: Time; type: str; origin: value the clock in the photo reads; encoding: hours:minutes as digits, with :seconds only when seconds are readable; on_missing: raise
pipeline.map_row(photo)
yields 4:58
